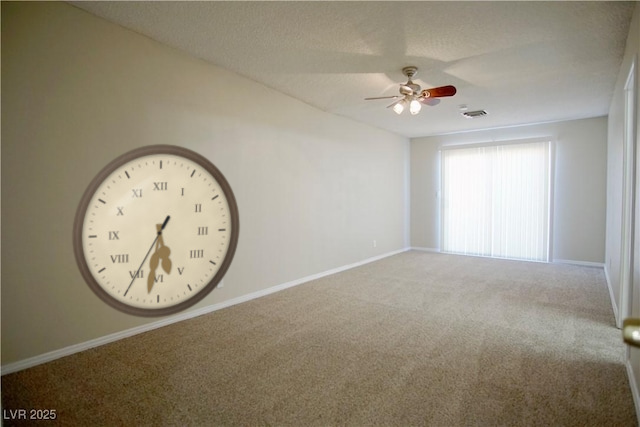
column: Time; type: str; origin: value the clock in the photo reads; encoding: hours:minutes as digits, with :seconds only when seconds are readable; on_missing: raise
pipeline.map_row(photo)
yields 5:31:35
